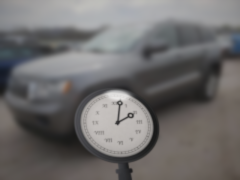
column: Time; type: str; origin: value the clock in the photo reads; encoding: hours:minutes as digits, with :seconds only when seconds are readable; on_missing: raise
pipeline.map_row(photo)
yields 2:02
